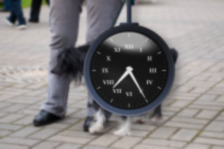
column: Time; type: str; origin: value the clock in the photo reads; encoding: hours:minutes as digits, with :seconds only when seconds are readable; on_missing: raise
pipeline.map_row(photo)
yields 7:25
